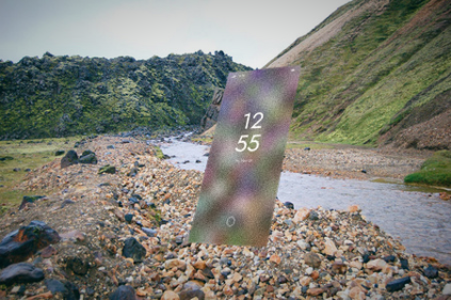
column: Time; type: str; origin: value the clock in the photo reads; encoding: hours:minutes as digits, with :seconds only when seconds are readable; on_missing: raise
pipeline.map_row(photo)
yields 12:55
